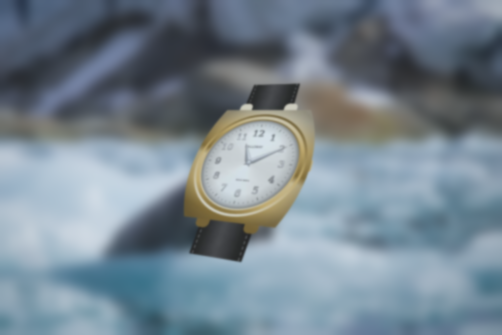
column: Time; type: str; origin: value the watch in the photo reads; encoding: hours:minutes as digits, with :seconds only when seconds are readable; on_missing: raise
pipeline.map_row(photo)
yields 11:10
